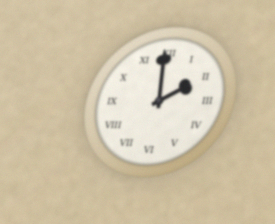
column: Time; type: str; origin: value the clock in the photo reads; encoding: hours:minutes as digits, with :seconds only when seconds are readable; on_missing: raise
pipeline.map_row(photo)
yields 1:59
